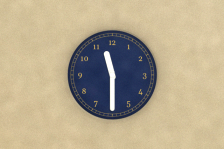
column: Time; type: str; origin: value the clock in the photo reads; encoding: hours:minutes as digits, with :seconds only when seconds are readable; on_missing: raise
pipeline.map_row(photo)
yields 11:30
